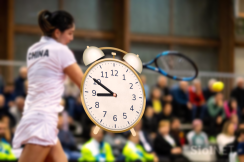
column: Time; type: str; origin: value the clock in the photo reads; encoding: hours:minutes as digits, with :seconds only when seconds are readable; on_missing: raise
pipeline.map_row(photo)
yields 8:50
